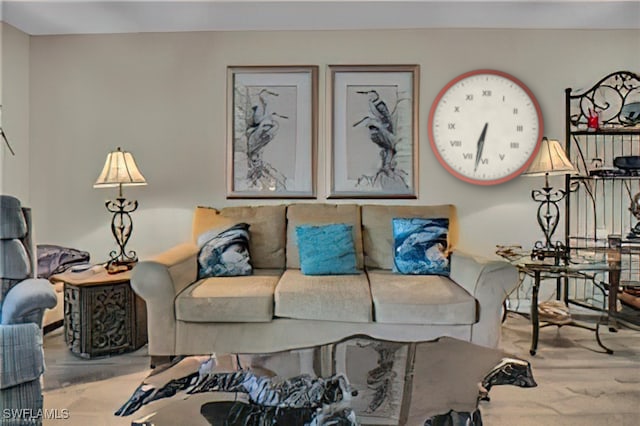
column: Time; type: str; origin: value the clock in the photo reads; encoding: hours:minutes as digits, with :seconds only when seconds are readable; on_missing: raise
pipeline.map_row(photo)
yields 6:32
